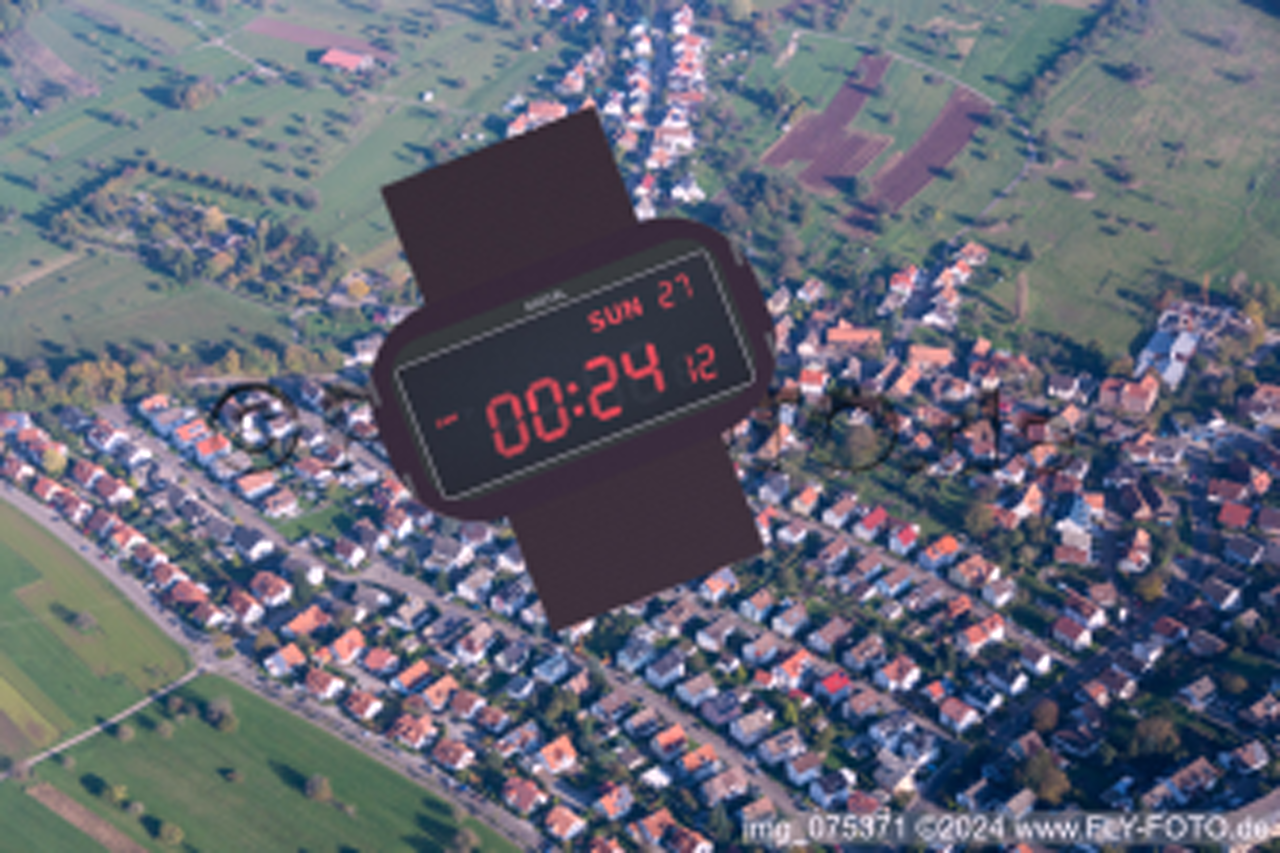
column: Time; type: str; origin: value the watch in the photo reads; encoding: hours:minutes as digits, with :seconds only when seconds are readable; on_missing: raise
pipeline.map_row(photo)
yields 0:24:12
